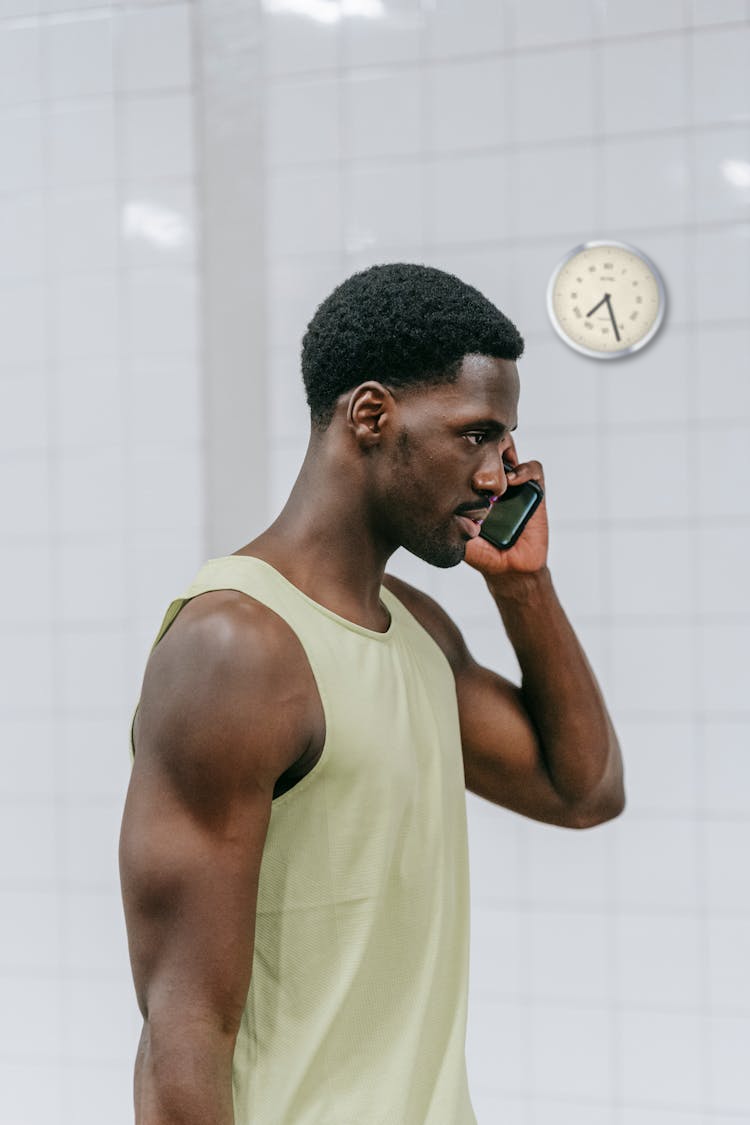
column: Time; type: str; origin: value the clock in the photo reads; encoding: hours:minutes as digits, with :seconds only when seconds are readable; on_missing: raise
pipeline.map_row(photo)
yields 7:27
